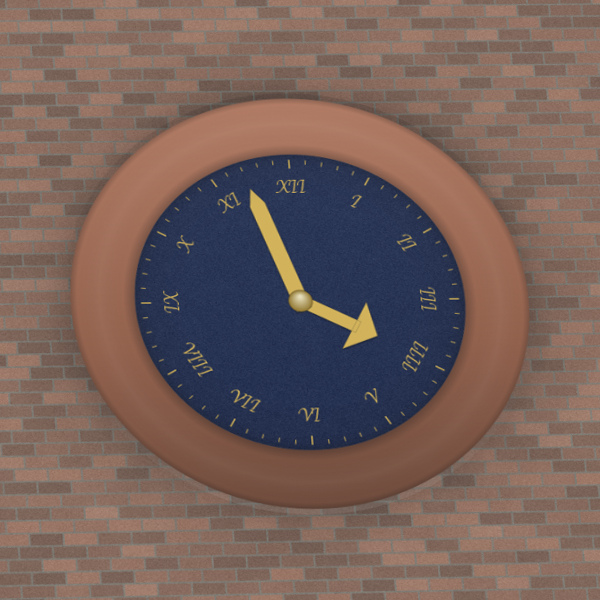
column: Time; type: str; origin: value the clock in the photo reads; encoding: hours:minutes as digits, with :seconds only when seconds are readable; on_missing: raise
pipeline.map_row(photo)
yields 3:57
